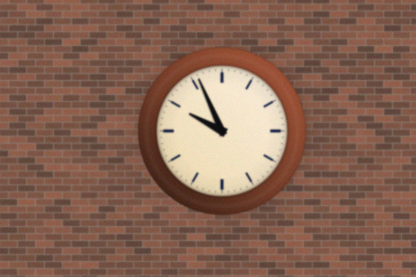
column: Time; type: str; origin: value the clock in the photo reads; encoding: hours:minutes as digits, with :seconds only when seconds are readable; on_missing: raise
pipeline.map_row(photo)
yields 9:56
